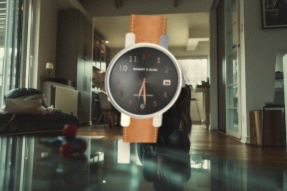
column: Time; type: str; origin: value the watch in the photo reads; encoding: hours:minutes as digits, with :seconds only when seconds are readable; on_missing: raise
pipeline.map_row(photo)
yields 6:29
